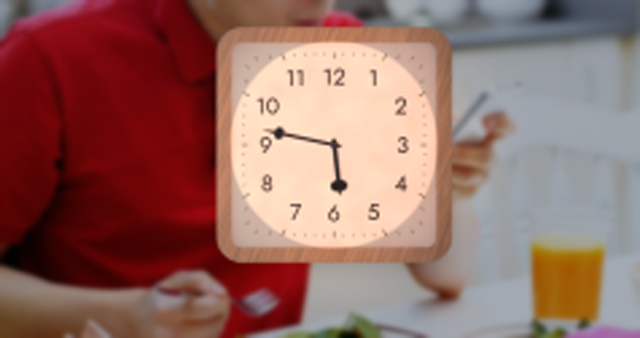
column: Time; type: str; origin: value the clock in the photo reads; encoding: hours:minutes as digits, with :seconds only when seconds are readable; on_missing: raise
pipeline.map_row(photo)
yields 5:47
